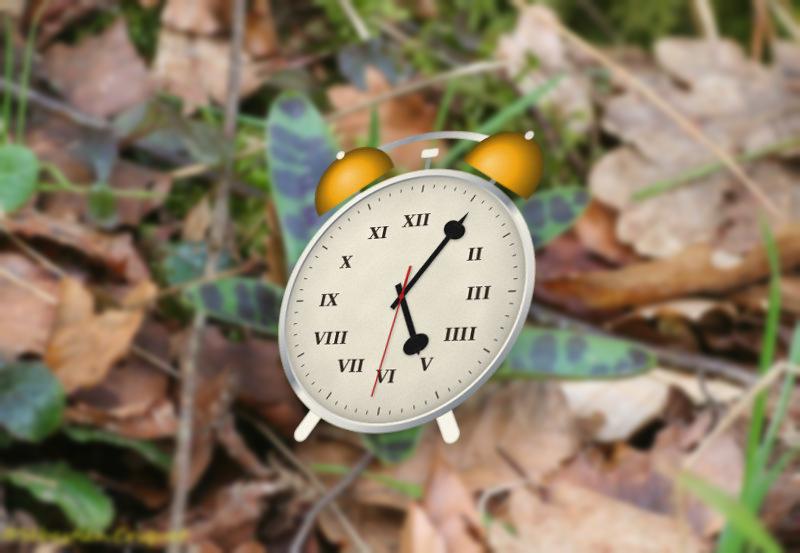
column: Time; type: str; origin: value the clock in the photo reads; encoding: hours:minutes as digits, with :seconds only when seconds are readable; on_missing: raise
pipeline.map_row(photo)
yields 5:05:31
